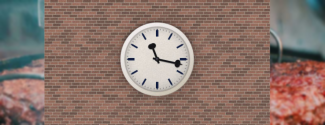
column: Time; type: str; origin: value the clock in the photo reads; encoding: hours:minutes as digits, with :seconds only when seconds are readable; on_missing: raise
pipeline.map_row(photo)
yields 11:17
